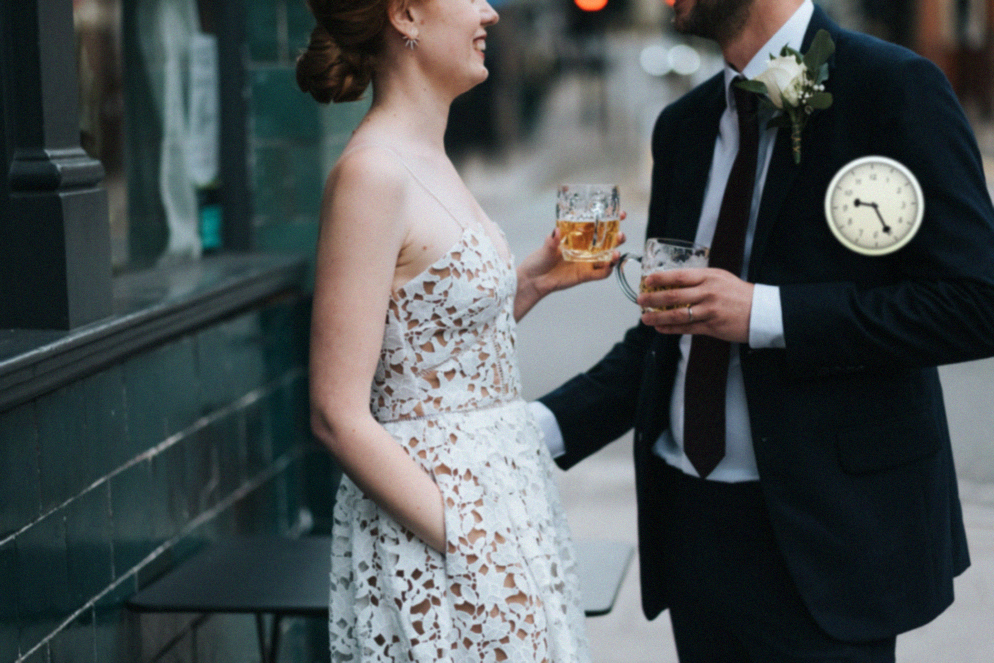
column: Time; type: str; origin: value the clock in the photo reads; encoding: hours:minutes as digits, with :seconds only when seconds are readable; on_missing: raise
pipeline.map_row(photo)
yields 9:26
